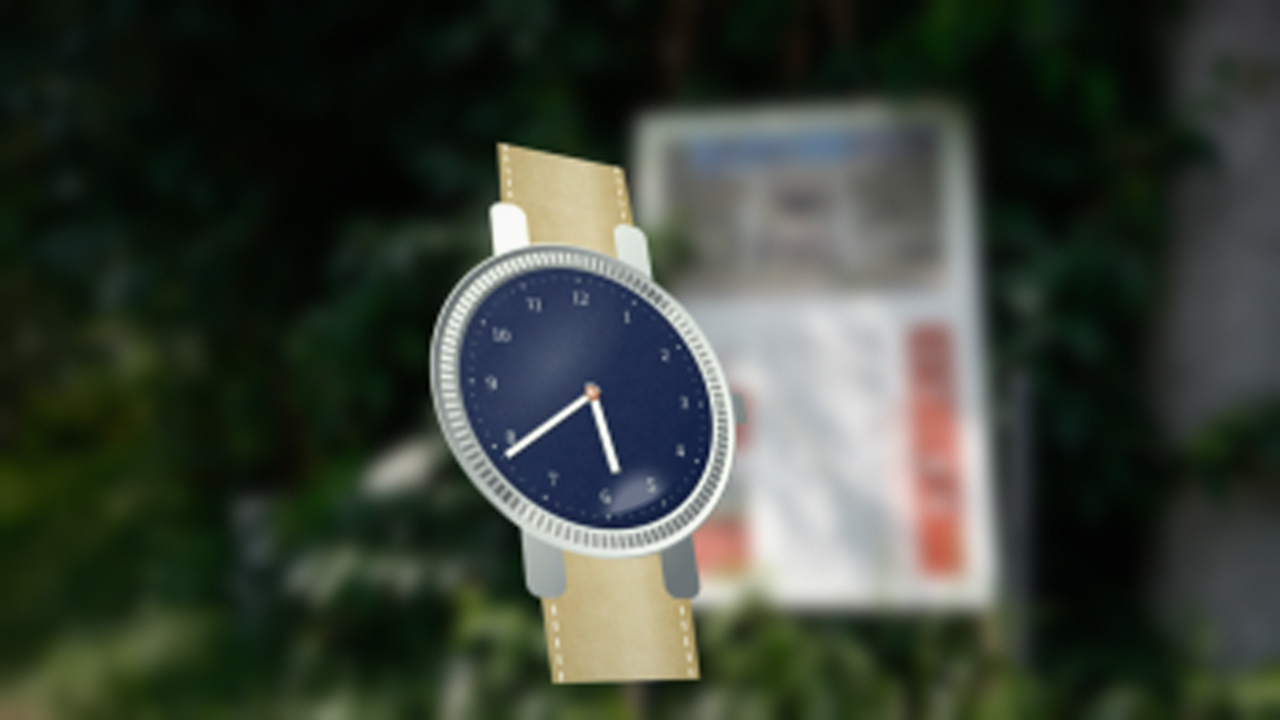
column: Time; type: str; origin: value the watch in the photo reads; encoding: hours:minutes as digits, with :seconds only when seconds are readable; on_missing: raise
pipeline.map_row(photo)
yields 5:39
